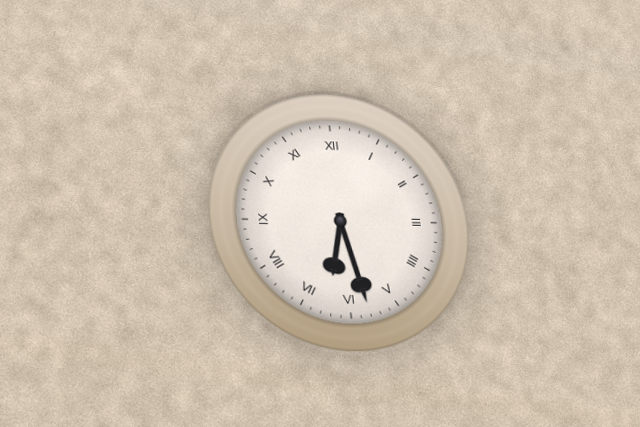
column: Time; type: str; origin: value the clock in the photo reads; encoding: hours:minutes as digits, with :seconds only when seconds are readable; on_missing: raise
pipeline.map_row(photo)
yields 6:28
